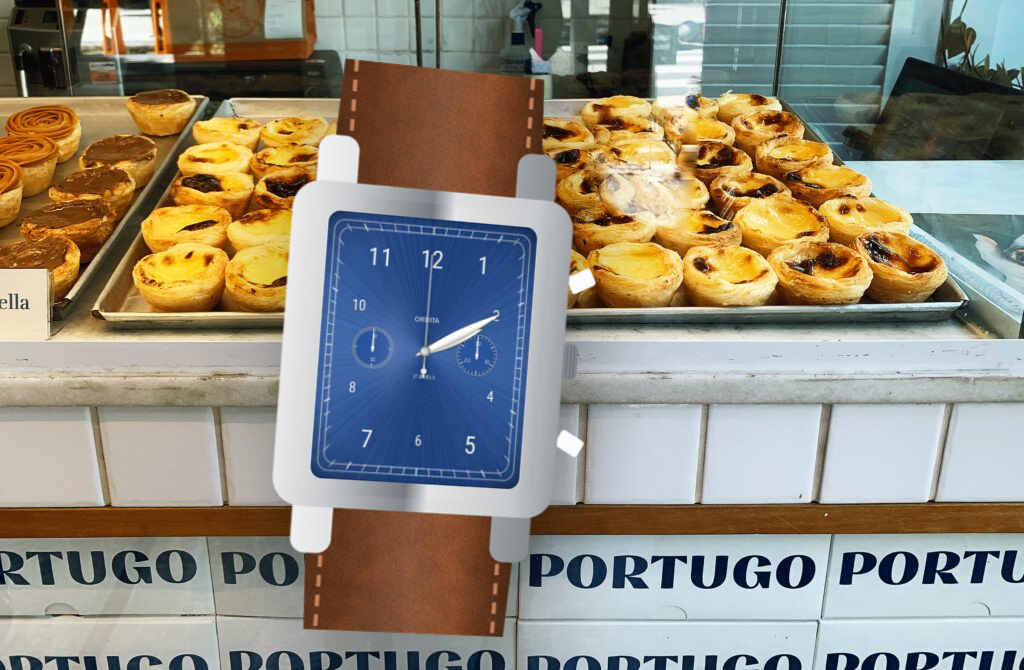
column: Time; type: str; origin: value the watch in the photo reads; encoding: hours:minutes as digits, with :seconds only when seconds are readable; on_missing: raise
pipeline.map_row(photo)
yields 2:10
